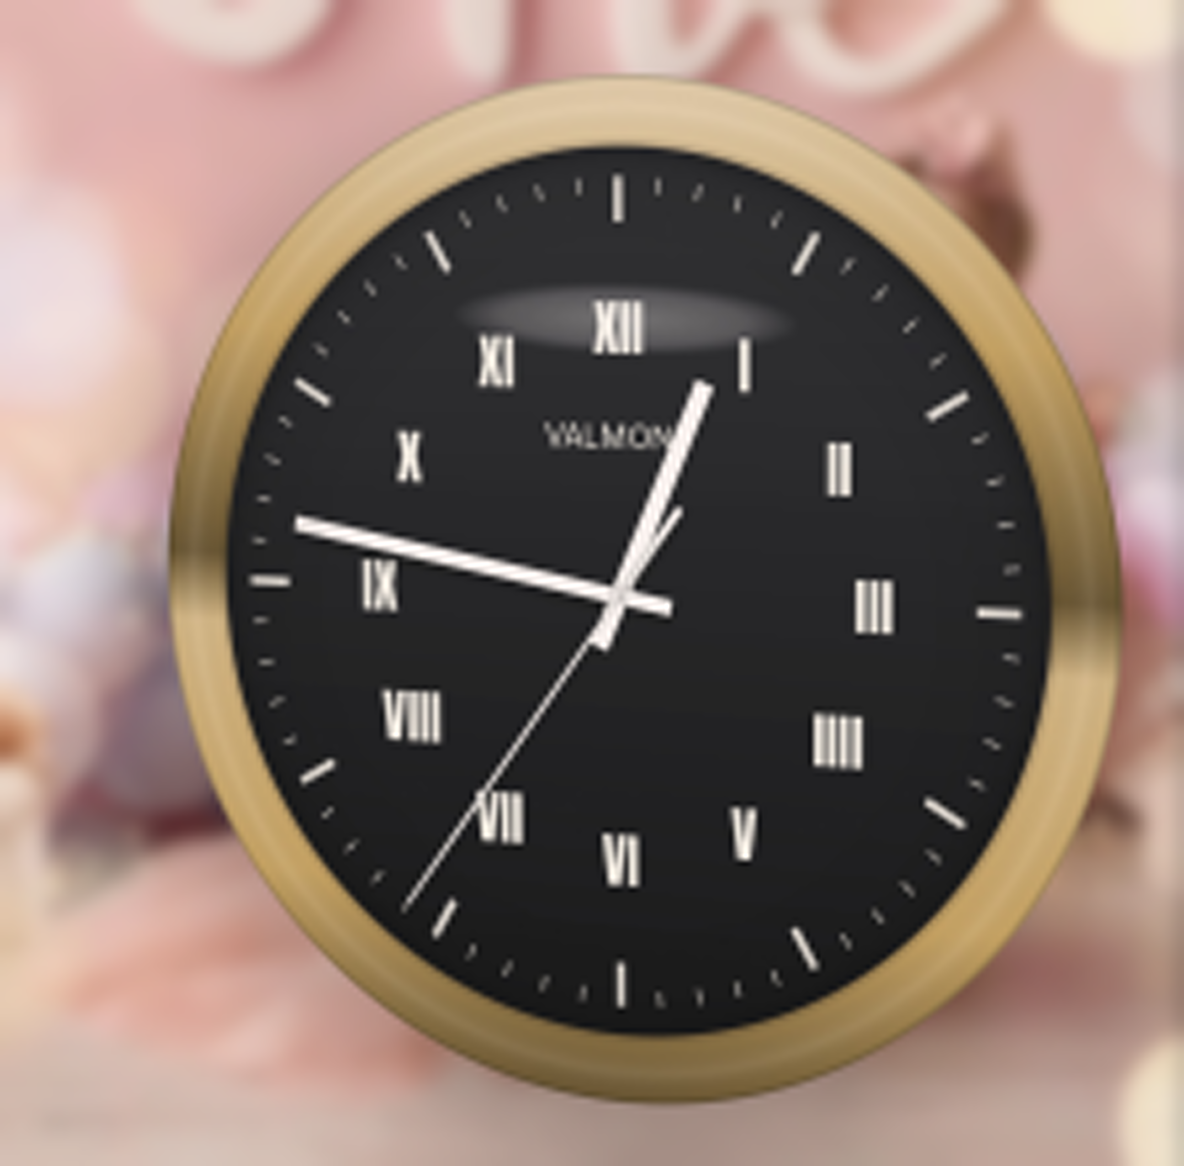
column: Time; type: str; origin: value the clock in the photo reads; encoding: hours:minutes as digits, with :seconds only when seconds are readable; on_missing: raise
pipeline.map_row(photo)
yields 12:46:36
